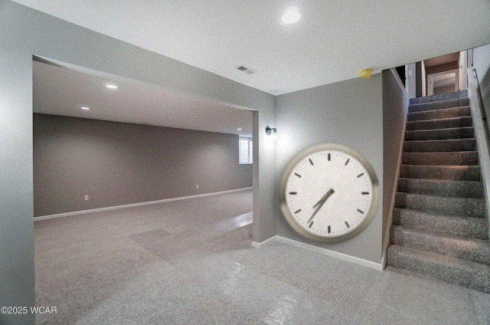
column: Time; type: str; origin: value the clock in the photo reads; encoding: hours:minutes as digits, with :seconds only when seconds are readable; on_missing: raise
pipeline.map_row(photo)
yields 7:36
